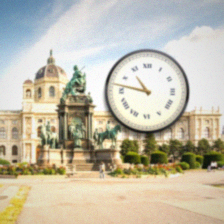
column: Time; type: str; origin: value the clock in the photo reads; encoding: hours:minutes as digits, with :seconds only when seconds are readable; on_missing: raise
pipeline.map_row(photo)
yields 10:47
